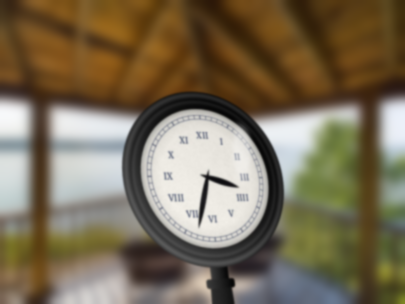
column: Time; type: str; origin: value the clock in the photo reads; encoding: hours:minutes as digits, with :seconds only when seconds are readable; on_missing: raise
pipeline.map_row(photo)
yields 3:33
